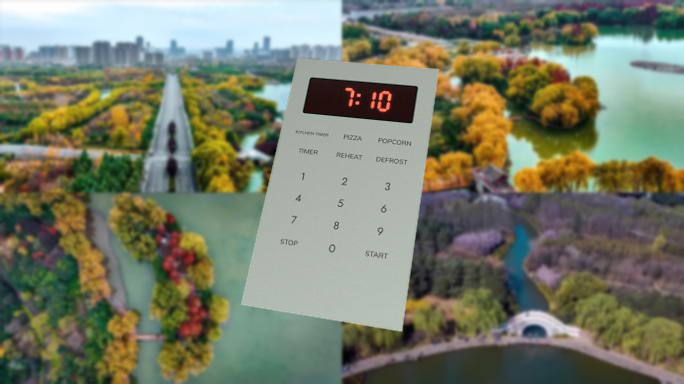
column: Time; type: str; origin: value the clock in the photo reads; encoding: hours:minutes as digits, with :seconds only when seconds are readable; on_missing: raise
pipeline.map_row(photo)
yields 7:10
